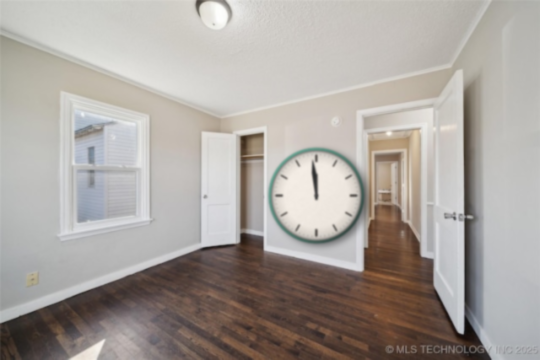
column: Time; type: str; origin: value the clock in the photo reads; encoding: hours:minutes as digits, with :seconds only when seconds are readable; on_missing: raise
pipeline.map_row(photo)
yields 11:59
